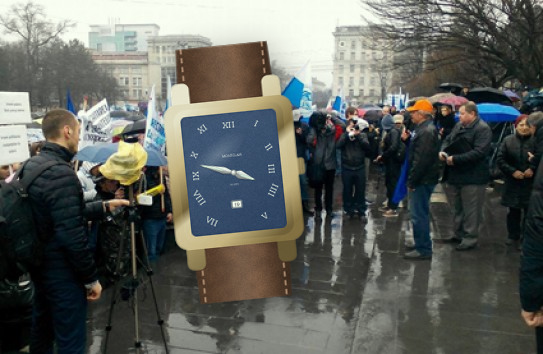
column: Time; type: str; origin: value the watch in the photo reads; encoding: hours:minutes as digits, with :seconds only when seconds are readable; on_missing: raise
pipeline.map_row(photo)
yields 3:48
